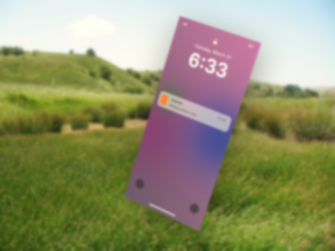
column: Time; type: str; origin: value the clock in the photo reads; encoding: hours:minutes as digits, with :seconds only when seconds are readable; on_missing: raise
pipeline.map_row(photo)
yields 6:33
